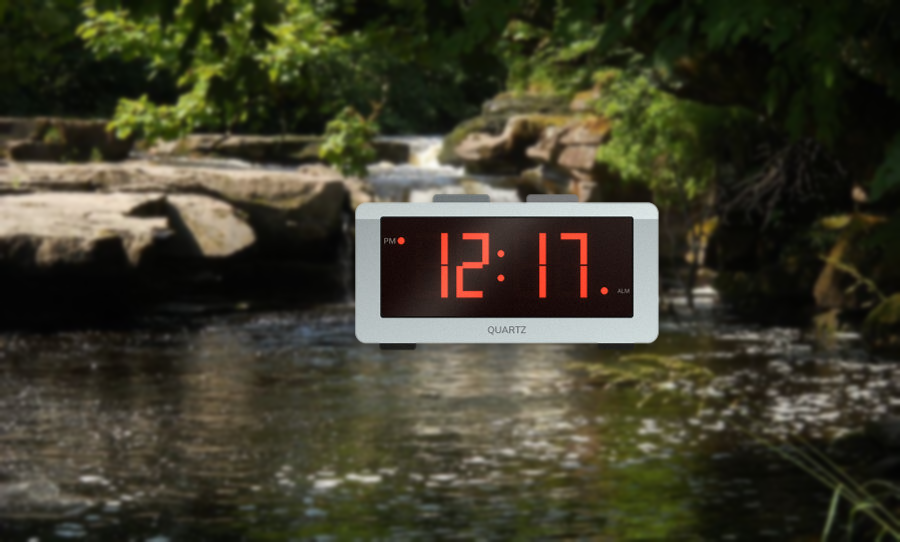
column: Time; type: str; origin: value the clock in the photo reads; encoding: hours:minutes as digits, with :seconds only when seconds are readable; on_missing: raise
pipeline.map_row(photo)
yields 12:17
